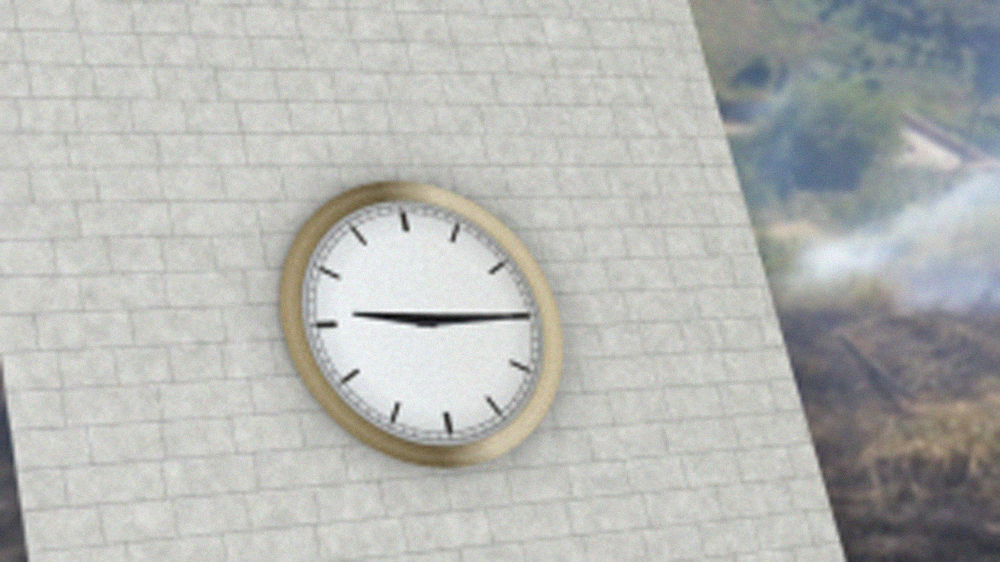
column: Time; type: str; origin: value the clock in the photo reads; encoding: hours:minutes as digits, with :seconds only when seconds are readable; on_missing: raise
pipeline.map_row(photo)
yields 9:15
